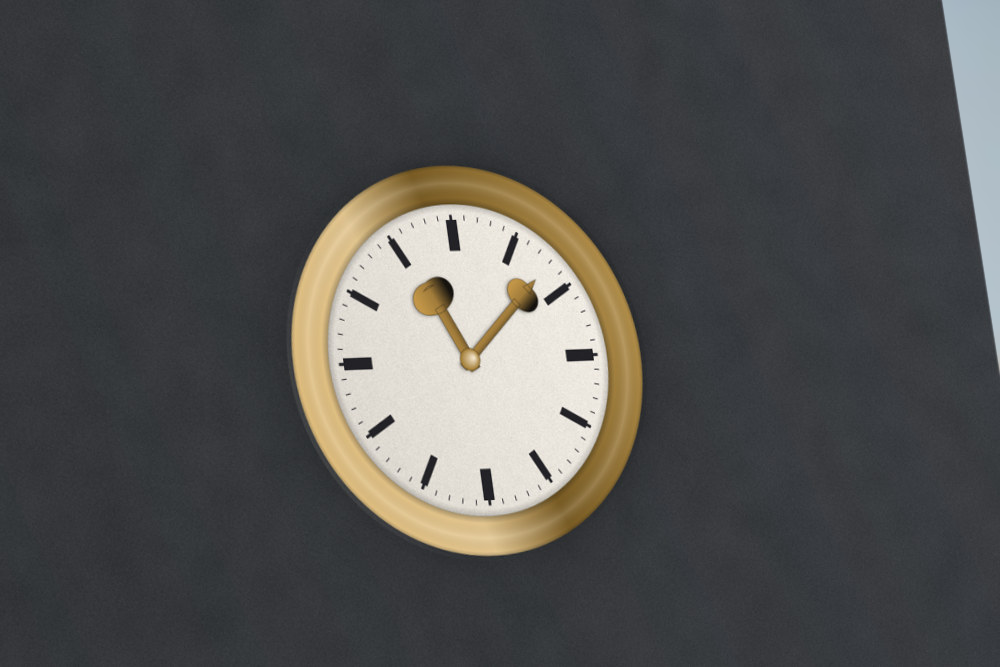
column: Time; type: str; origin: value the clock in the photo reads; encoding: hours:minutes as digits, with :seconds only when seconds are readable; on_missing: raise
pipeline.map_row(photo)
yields 11:08
